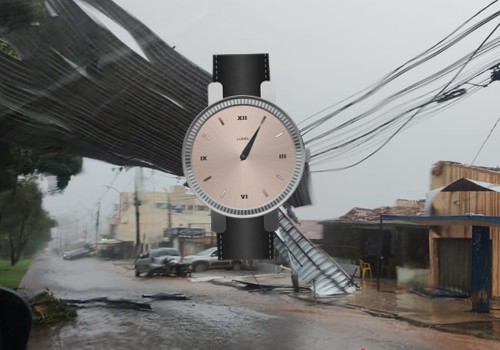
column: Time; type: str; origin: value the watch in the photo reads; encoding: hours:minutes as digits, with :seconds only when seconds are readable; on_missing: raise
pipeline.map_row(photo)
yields 1:05
